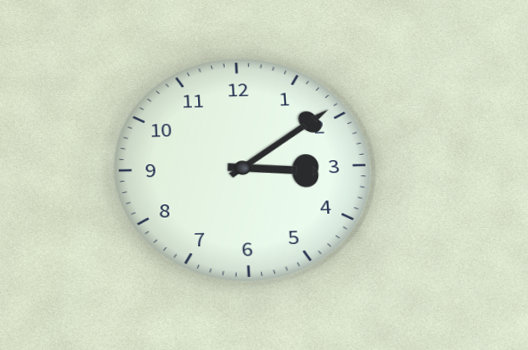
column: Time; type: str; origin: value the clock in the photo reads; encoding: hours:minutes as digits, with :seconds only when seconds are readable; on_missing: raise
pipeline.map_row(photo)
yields 3:09
